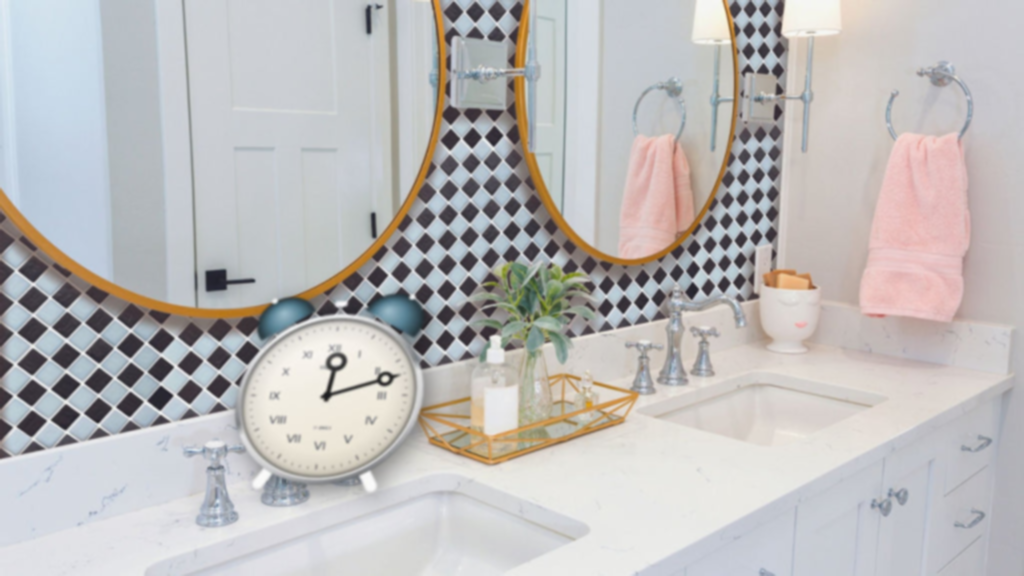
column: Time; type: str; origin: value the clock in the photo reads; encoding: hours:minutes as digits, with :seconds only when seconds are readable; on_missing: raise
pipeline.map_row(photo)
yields 12:12
